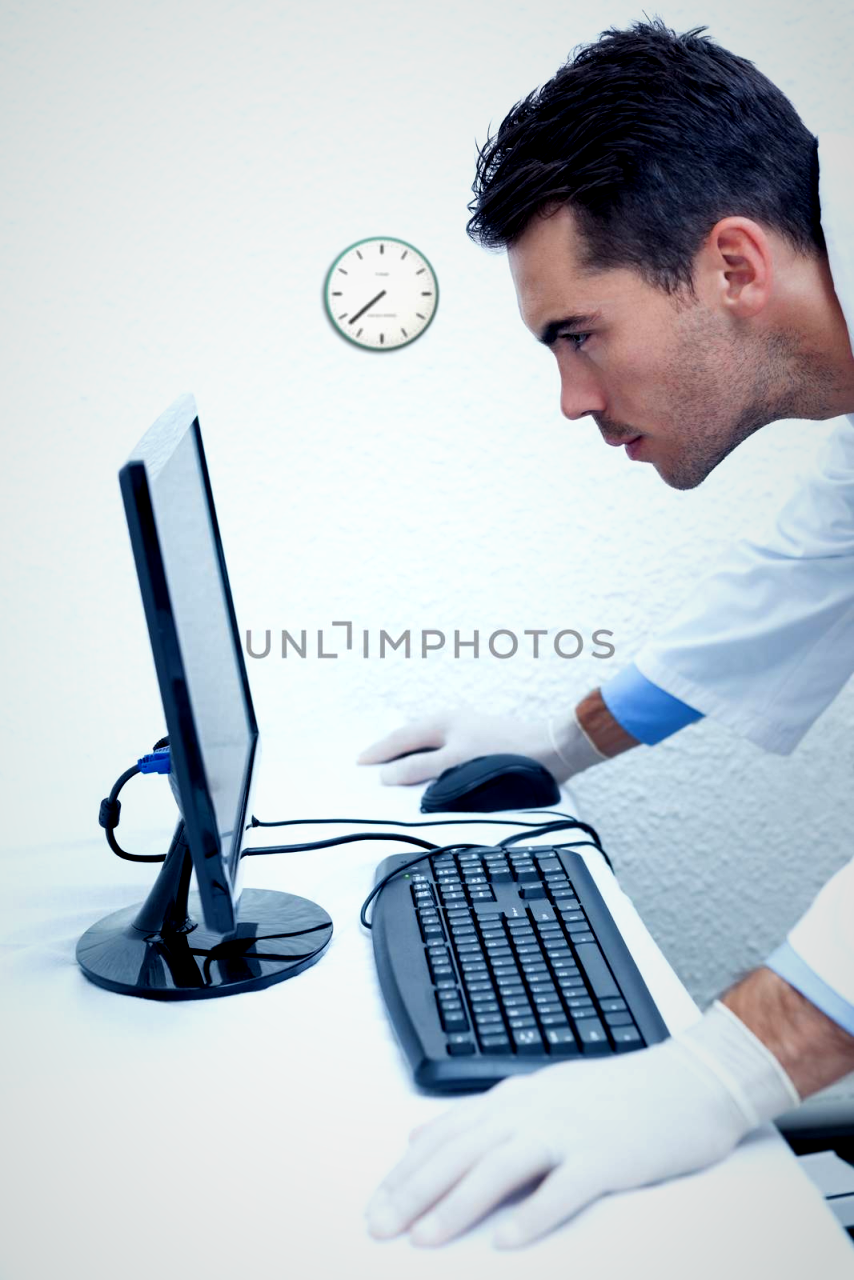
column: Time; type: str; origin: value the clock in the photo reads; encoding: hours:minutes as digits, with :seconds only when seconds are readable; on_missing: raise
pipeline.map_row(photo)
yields 7:38
